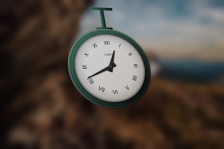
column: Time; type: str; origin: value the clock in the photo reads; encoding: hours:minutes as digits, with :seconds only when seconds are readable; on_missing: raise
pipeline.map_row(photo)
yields 12:41
